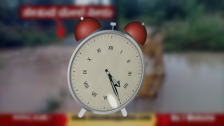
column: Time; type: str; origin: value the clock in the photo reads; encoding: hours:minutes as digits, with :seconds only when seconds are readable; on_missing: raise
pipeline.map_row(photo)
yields 4:25
